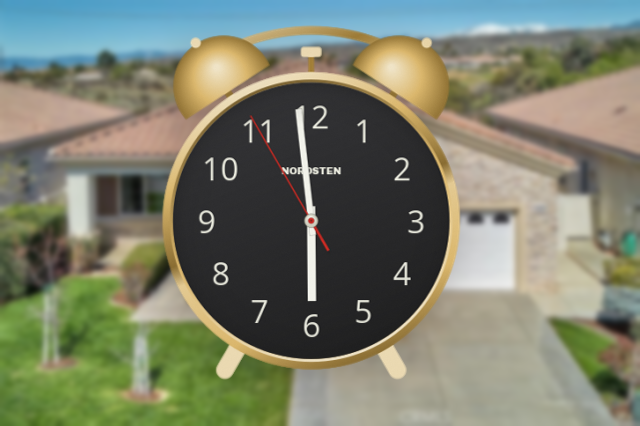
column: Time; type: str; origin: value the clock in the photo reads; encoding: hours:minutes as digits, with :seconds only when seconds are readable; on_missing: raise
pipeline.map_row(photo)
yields 5:58:55
